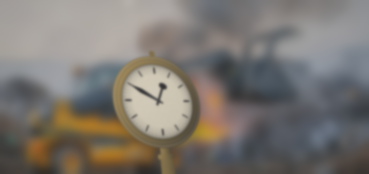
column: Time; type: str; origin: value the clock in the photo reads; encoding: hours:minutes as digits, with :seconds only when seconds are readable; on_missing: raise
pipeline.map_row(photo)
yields 12:50
